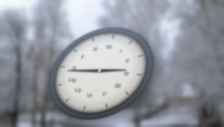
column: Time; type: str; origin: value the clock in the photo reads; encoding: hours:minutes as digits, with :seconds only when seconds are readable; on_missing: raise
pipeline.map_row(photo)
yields 2:44
